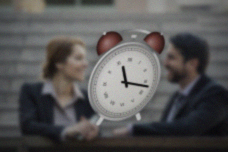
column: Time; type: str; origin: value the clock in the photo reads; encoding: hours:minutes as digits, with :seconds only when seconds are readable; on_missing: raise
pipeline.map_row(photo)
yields 11:17
